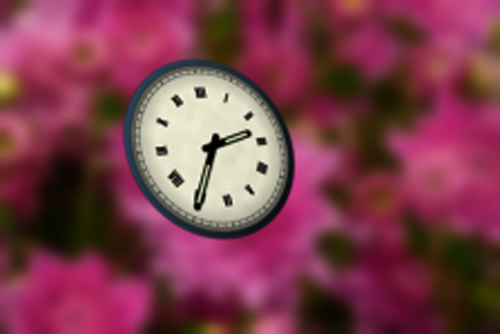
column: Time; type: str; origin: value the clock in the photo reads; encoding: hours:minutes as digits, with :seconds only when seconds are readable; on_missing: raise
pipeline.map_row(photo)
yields 2:35
